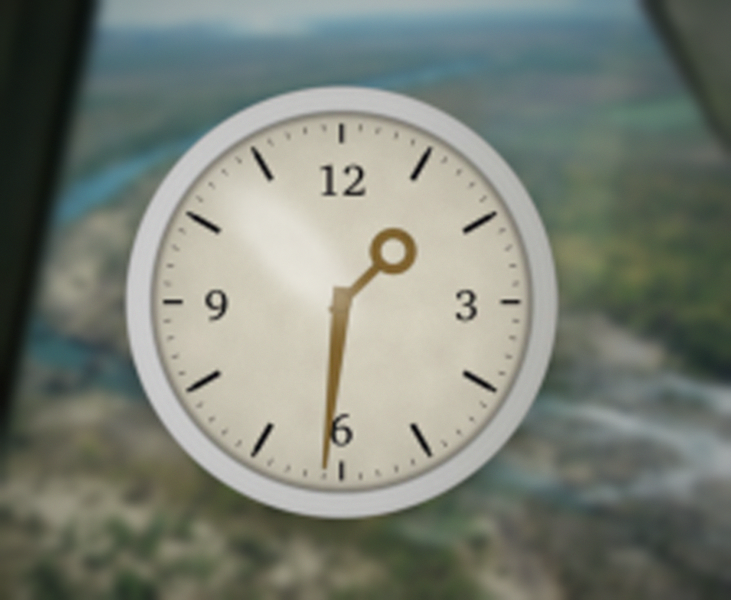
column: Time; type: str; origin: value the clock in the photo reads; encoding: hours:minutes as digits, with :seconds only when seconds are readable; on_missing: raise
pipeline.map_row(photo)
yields 1:31
